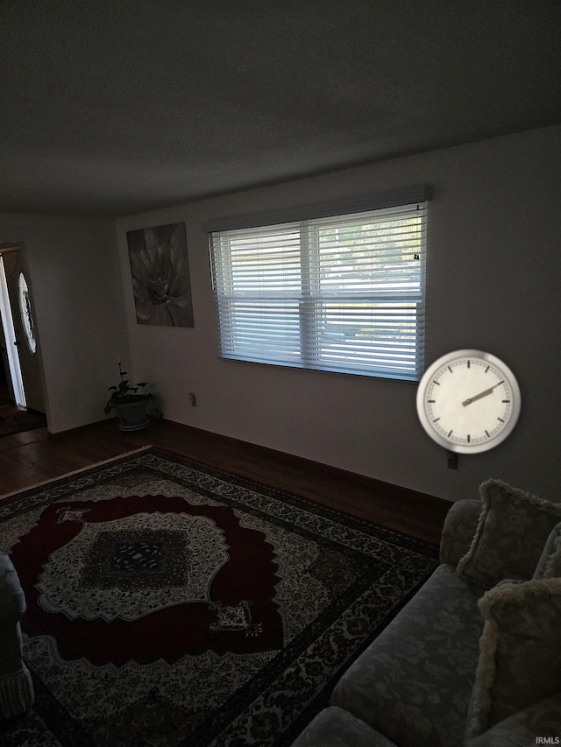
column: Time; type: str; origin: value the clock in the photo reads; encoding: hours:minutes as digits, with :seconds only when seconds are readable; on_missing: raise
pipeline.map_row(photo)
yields 2:10
